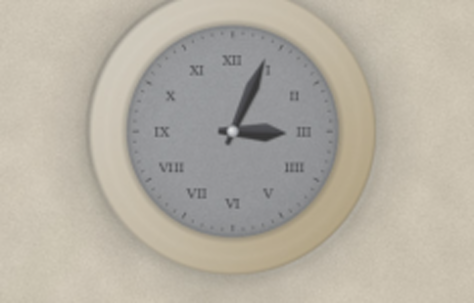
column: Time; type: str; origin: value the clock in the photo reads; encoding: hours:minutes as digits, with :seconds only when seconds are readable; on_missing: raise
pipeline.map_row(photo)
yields 3:04
